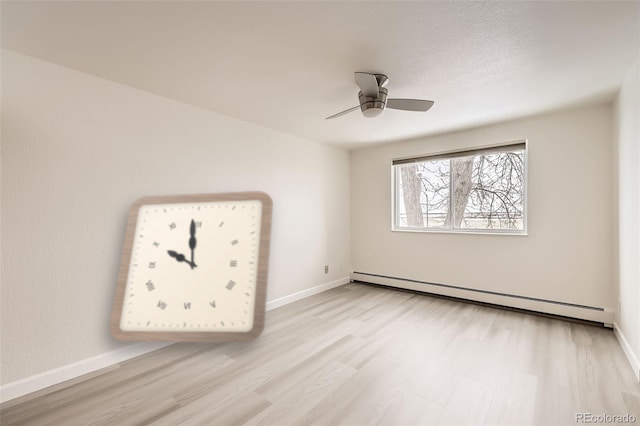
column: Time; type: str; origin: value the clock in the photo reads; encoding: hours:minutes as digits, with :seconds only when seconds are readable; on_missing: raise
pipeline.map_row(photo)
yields 9:59
